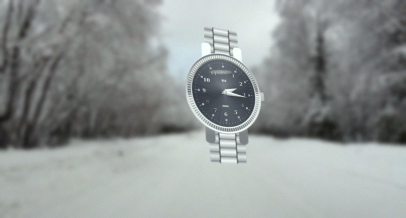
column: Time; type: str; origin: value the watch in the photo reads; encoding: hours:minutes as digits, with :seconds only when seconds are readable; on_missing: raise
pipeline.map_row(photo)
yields 2:16
